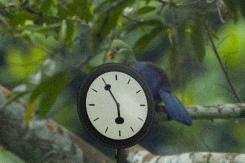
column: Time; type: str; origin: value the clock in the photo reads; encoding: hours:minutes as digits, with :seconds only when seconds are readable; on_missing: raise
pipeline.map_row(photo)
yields 5:55
